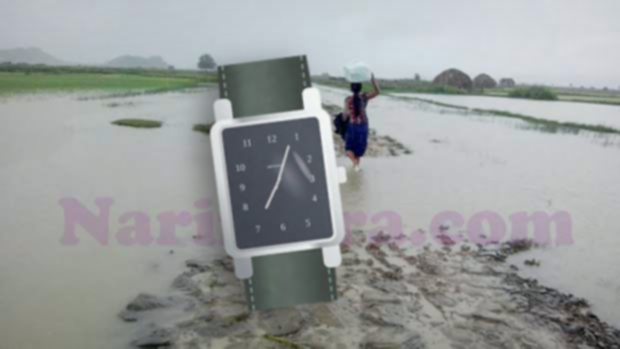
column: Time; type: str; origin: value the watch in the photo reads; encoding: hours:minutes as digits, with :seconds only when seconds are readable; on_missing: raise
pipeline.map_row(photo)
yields 7:04
